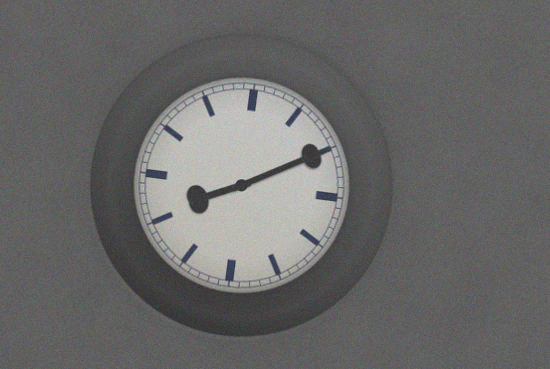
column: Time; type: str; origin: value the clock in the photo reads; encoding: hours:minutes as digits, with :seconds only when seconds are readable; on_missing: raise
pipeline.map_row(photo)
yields 8:10
